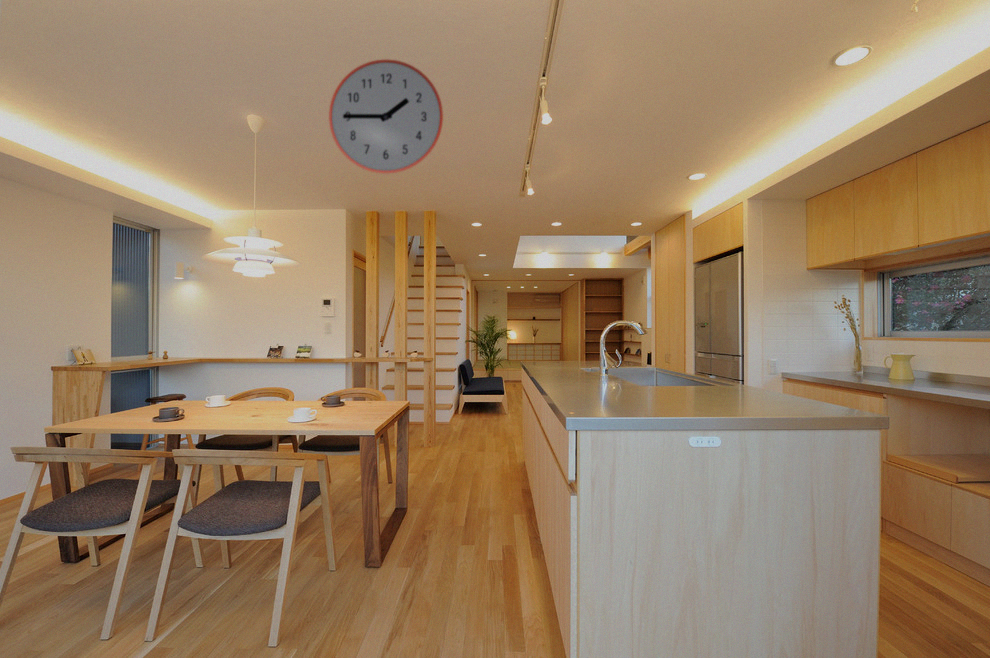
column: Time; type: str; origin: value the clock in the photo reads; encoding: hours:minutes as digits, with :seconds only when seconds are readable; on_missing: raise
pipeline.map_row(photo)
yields 1:45
